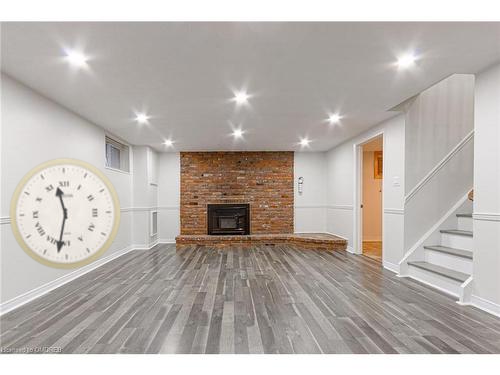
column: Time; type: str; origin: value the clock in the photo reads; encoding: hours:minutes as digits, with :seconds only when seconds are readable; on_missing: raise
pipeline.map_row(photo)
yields 11:32
